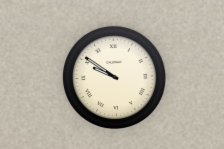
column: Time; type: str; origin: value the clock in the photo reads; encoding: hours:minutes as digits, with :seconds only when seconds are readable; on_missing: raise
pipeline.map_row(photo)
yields 9:51
